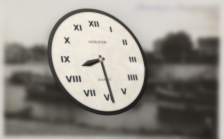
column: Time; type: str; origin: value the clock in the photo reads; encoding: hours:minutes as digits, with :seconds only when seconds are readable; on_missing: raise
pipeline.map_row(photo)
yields 8:29
